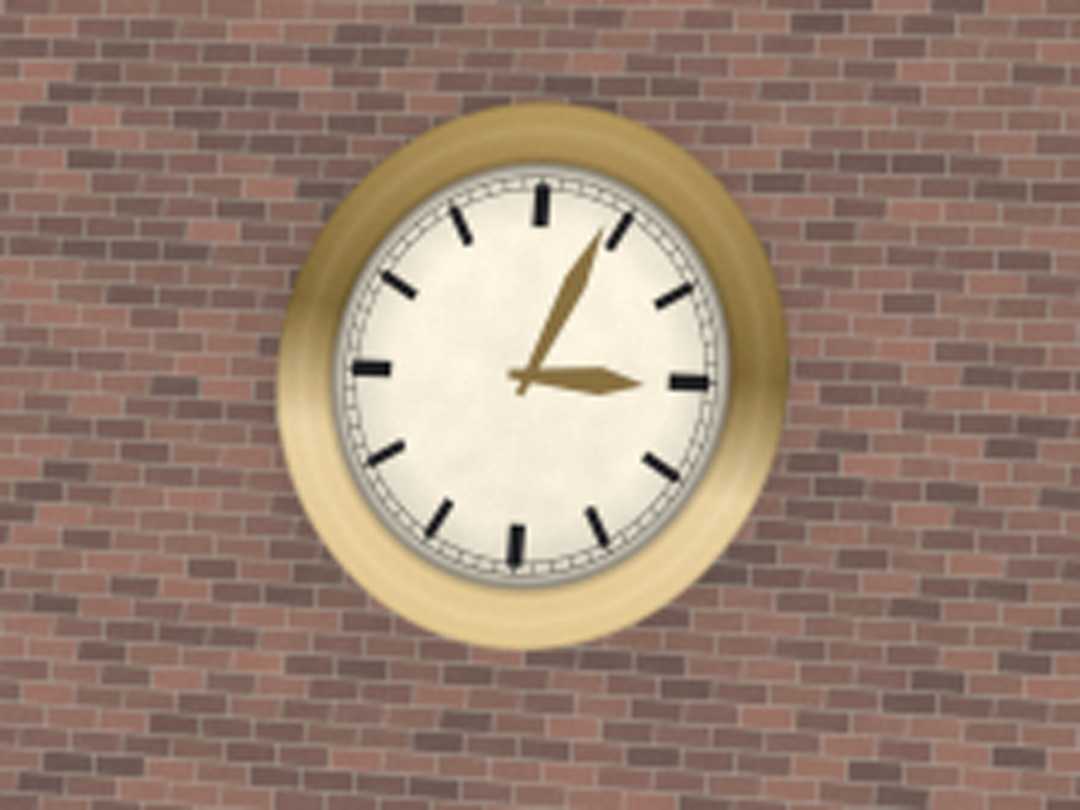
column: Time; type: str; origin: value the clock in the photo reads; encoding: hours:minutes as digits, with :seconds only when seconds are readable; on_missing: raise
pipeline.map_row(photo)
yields 3:04
